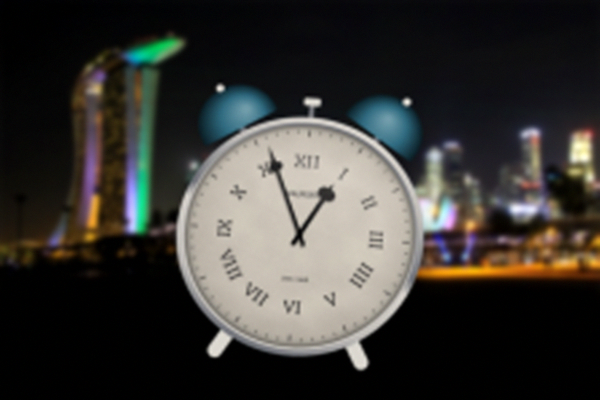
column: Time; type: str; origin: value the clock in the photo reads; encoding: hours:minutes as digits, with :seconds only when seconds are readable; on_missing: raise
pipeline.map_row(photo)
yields 12:56
